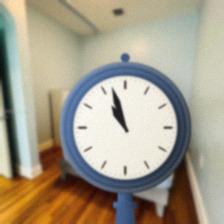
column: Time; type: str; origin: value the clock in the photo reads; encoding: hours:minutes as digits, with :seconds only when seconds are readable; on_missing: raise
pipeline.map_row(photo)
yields 10:57
